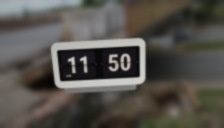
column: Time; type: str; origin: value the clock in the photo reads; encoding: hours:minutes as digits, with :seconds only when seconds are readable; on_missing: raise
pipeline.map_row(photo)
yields 11:50
